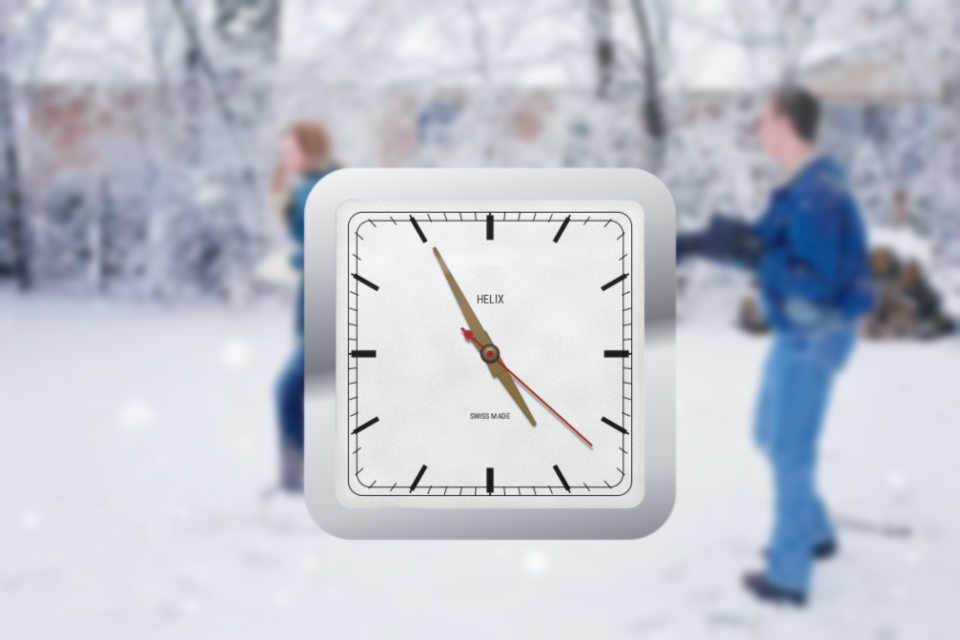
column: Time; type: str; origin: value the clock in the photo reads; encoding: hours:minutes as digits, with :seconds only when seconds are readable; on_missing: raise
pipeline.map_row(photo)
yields 4:55:22
